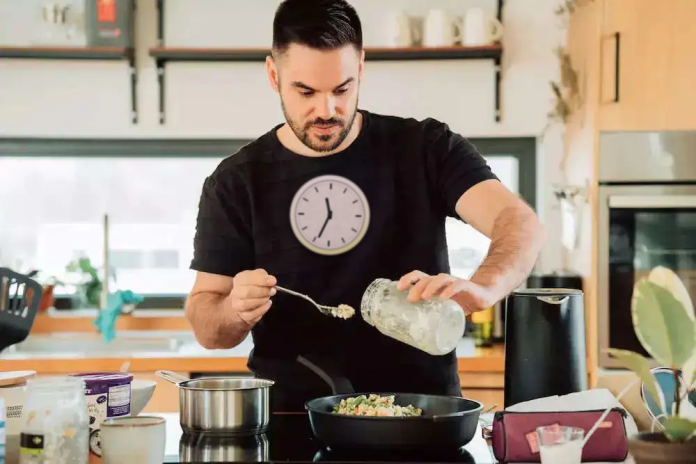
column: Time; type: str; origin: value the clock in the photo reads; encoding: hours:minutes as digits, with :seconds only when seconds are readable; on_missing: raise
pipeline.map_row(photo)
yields 11:34
